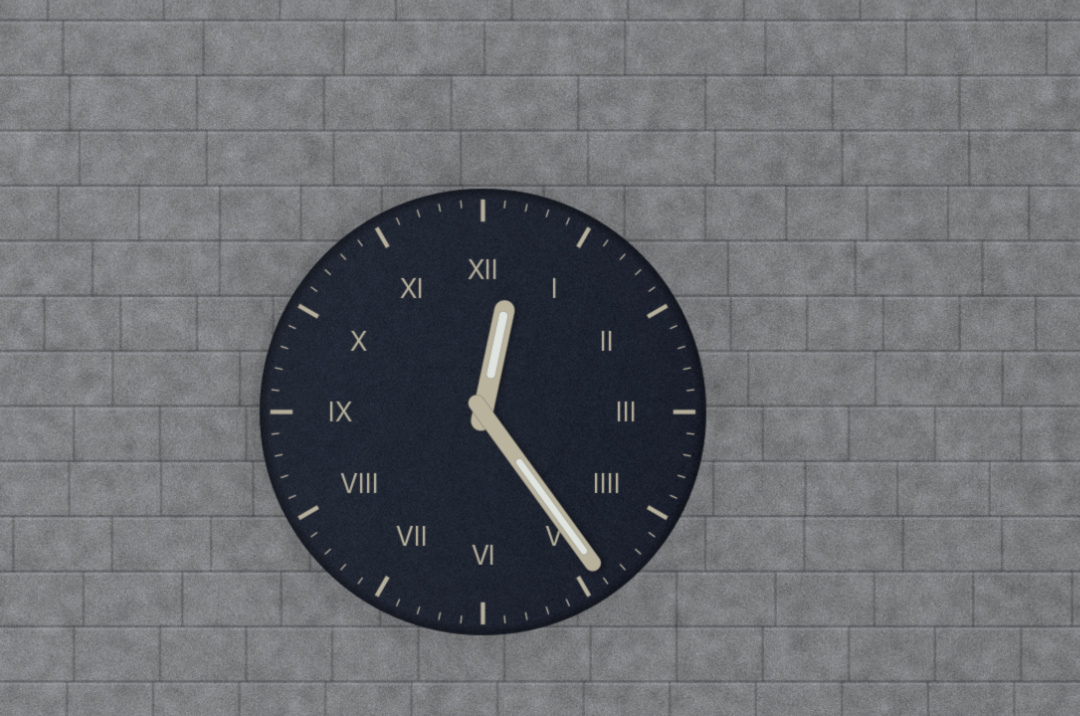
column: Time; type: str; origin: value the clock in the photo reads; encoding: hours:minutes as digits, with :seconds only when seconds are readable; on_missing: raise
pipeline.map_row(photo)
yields 12:24
